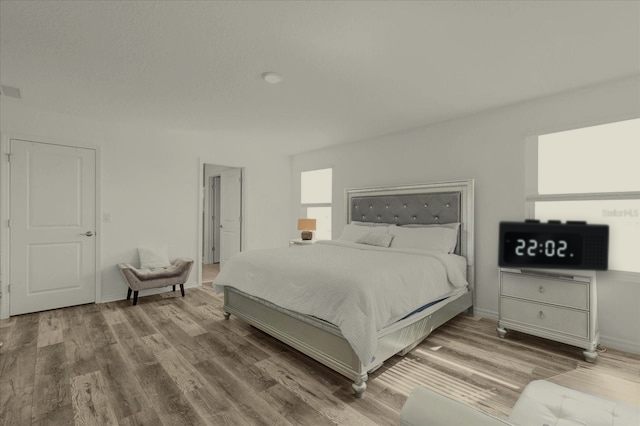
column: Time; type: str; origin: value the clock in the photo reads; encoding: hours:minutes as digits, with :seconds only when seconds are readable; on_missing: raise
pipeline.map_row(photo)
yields 22:02
